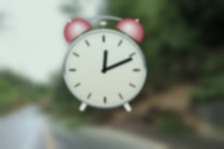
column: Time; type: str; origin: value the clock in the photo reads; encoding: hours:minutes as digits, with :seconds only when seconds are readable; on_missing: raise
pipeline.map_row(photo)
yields 12:11
